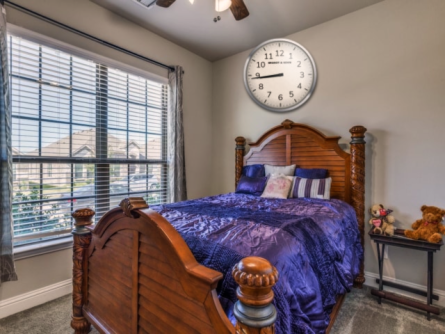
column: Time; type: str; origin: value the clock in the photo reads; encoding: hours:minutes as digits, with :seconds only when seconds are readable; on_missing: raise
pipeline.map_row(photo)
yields 8:44
